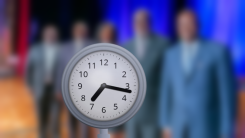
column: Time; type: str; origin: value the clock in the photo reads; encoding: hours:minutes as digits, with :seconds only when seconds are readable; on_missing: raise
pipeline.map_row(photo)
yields 7:17
